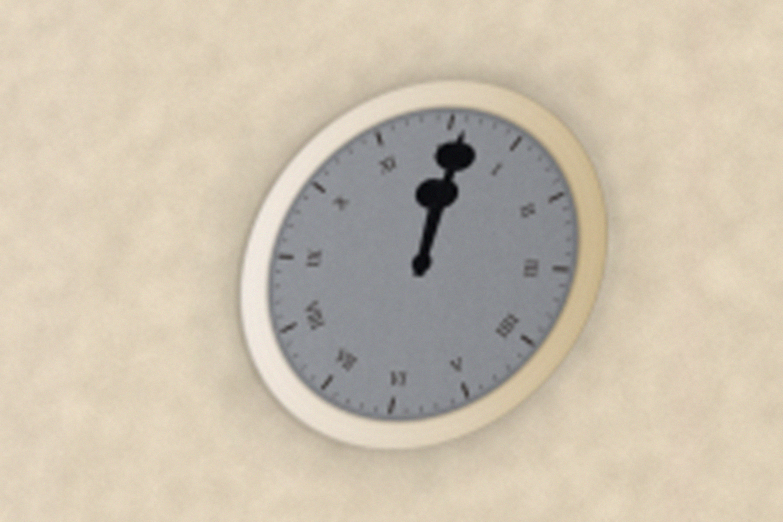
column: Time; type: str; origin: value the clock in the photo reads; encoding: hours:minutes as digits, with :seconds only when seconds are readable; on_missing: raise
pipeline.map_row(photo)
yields 12:01
